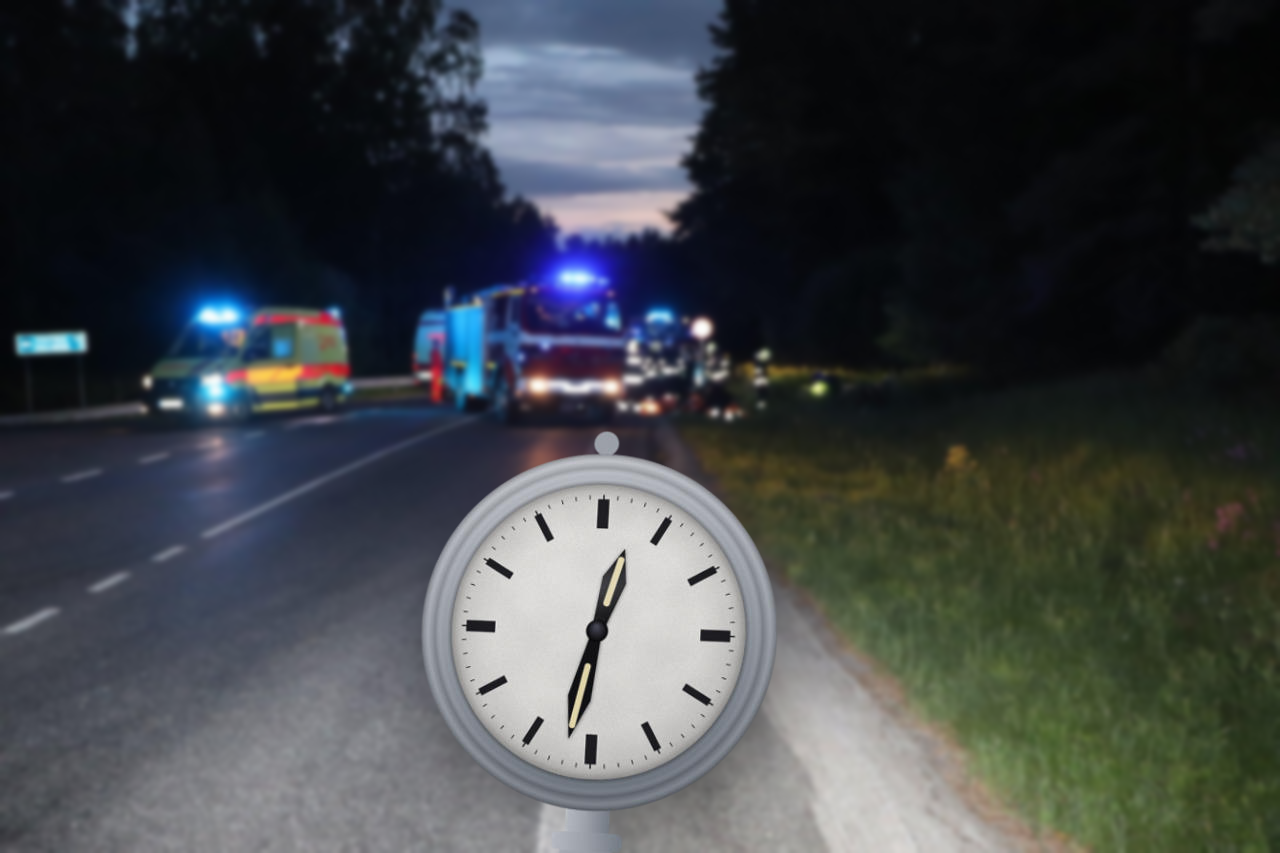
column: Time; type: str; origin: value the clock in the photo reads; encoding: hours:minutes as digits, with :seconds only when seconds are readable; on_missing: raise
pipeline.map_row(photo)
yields 12:32
